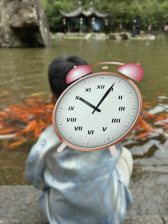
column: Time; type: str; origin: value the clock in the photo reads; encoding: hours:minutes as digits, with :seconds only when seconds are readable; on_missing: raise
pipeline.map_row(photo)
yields 10:04
